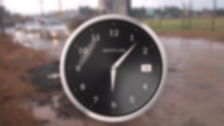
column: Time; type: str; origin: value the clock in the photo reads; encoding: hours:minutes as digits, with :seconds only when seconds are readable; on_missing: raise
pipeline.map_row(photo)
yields 6:07
